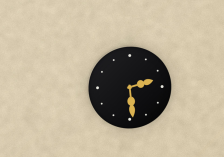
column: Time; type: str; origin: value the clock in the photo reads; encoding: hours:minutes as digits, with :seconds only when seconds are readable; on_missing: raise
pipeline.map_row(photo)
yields 2:29
